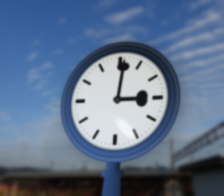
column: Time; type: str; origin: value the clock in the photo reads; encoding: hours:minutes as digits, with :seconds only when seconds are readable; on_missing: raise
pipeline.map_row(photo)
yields 3:01
